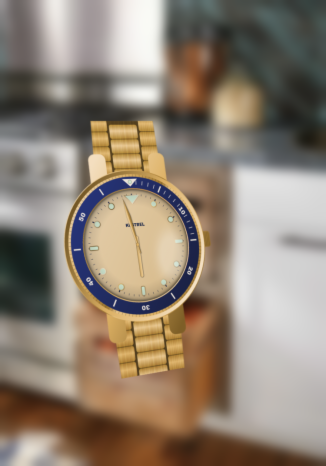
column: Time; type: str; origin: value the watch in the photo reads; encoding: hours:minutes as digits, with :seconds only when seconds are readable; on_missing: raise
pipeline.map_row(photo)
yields 5:58
